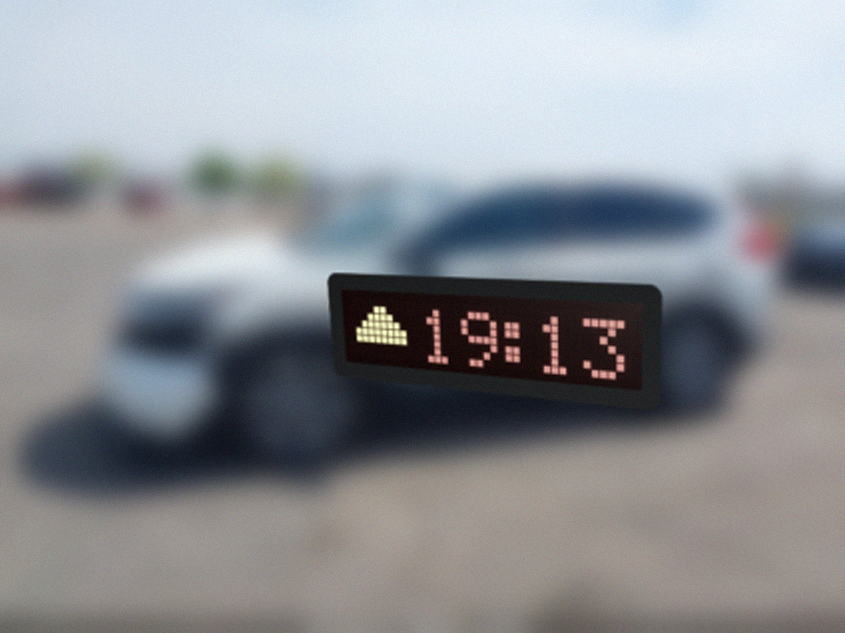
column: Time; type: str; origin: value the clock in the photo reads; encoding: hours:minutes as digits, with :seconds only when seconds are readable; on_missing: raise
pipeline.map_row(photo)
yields 19:13
